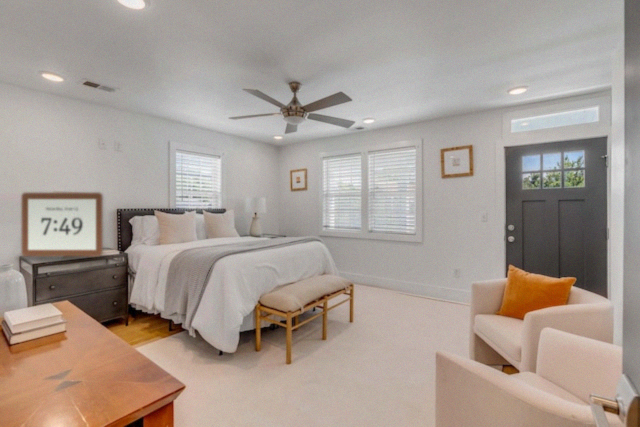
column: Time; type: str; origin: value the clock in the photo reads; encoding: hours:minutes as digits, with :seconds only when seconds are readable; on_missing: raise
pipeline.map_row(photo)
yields 7:49
